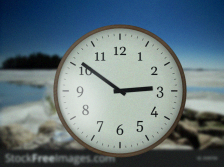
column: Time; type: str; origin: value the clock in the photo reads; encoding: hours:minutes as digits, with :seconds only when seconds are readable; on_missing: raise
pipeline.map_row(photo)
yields 2:51
